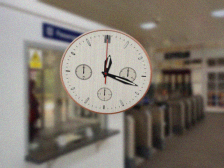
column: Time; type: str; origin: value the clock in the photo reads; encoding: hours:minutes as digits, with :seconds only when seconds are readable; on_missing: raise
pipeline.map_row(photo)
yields 12:18
